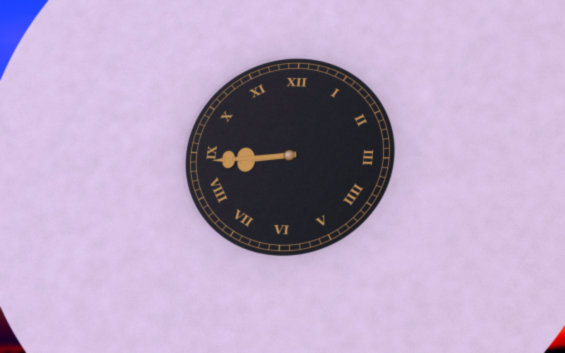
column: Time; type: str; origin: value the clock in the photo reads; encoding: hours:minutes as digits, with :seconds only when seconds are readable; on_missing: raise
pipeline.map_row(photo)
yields 8:44
